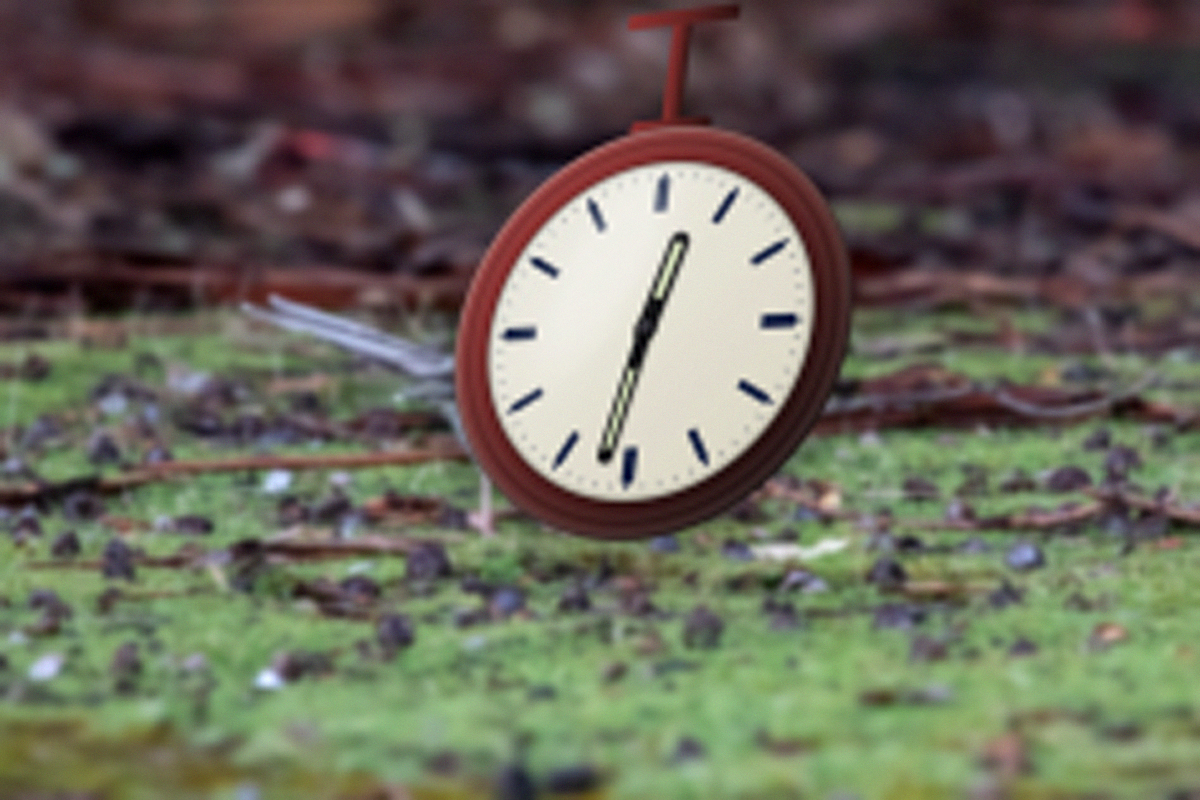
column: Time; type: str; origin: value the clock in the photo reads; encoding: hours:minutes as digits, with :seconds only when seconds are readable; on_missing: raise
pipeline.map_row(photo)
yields 12:32
